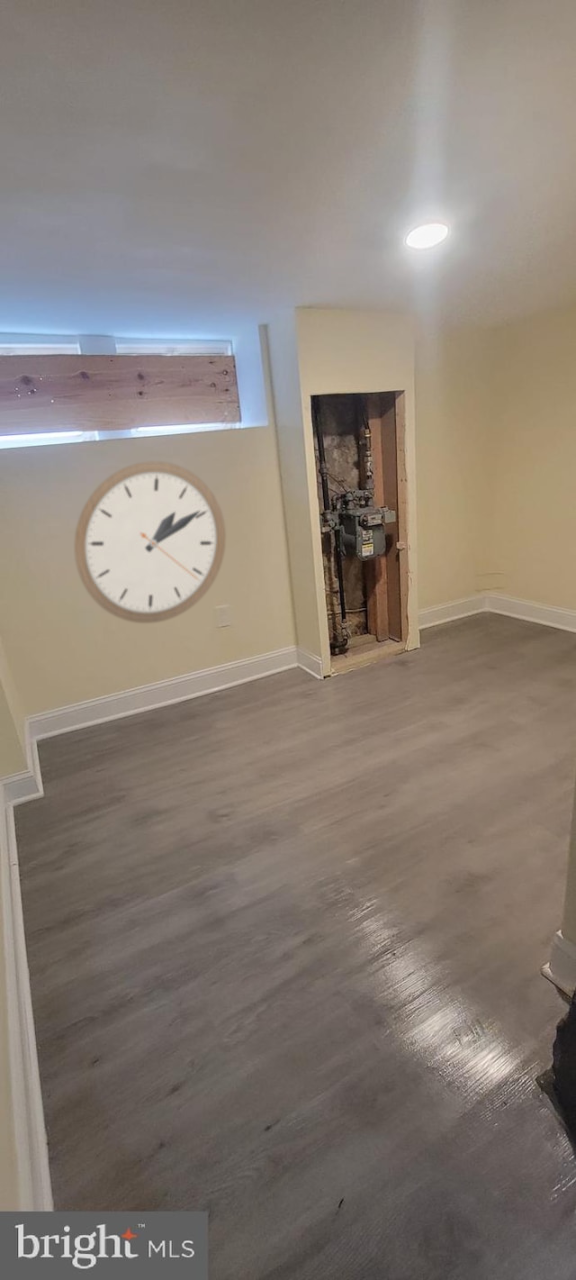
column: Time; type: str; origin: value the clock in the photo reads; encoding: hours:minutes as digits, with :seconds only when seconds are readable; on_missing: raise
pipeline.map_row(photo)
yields 1:09:21
